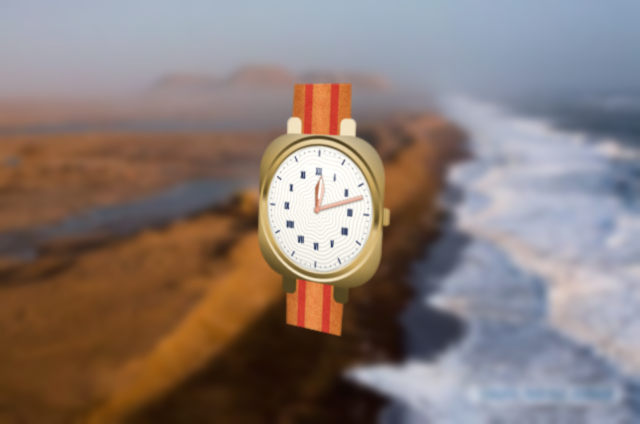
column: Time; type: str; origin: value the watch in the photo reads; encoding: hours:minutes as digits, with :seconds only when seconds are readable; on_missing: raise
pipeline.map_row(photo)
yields 12:12
